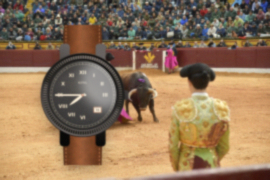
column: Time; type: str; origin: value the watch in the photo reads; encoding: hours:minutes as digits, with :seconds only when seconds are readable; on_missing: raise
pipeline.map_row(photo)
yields 7:45
